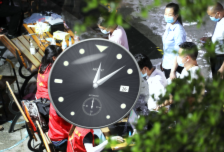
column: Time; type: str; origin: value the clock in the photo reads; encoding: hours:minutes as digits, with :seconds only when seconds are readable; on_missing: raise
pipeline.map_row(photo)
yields 12:08
